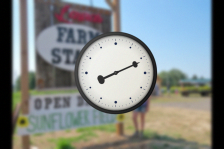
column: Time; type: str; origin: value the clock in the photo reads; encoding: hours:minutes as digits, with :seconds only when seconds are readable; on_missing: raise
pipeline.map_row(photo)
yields 8:11
